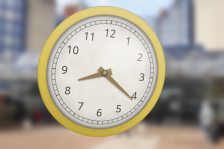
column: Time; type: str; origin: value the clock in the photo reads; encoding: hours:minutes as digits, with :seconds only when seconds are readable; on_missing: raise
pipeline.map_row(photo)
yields 8:21
